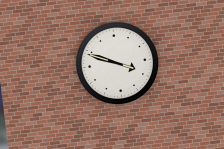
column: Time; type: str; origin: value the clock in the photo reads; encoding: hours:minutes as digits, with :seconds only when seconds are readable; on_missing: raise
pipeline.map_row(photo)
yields 3:49
